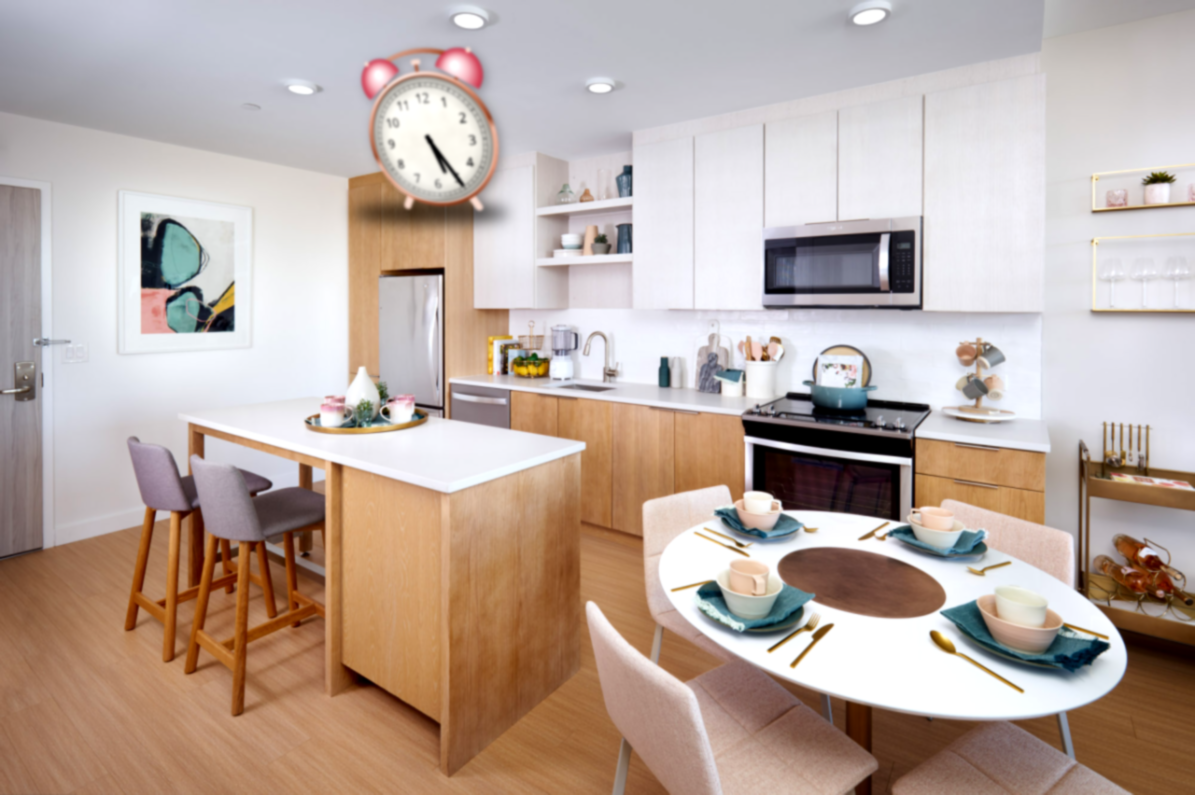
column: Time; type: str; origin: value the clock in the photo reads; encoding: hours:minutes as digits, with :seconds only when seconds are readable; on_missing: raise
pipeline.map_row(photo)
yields 5:25
